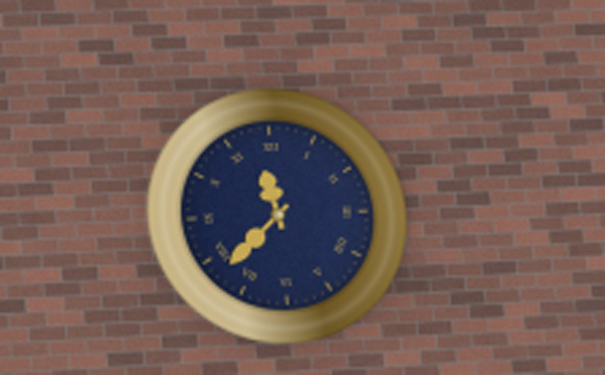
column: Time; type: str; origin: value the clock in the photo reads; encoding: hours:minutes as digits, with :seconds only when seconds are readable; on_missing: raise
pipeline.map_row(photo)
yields 11:38
